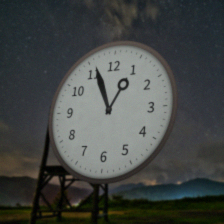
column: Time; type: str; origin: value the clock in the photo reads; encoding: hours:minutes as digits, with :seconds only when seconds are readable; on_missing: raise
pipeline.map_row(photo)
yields 12:56
